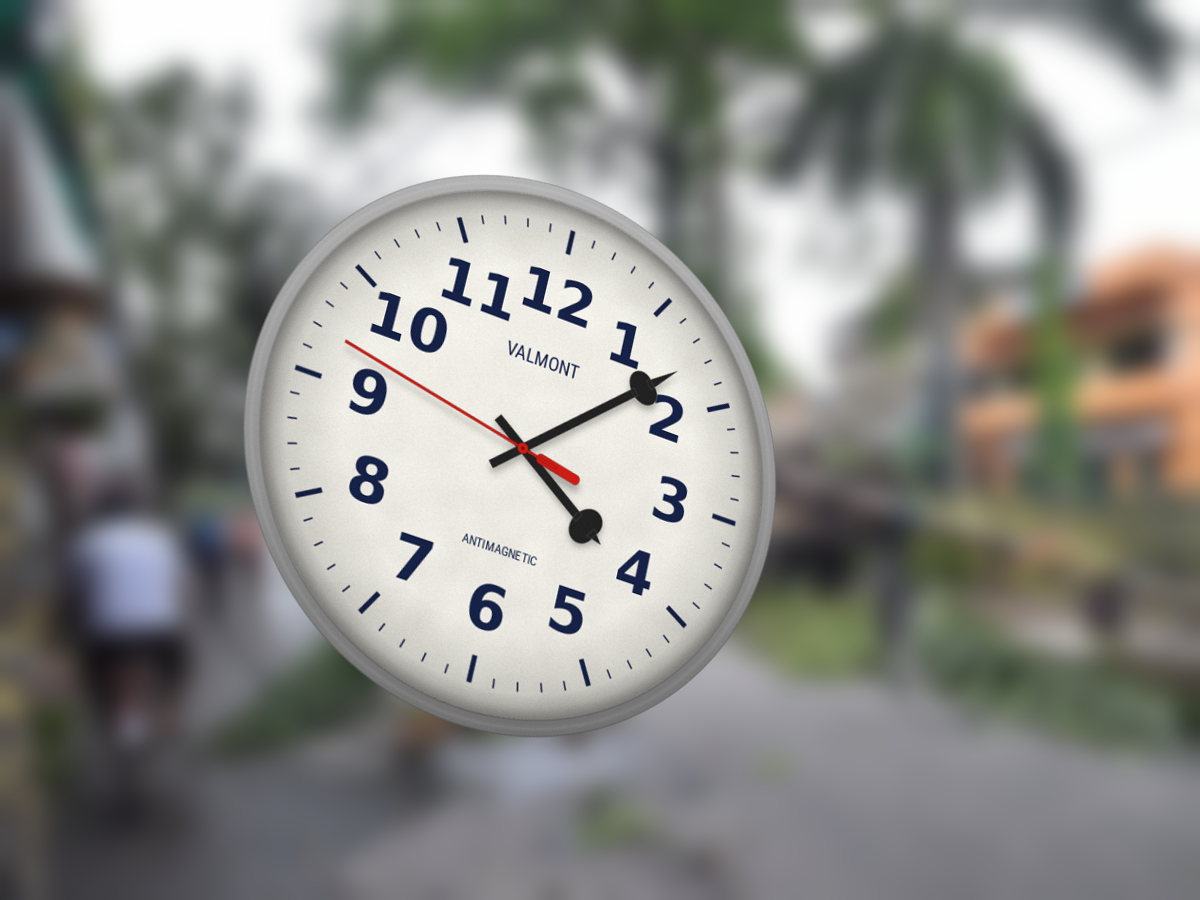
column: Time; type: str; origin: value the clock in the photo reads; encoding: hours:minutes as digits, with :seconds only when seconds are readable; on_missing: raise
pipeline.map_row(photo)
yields 4:07:47
